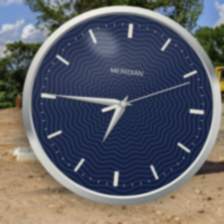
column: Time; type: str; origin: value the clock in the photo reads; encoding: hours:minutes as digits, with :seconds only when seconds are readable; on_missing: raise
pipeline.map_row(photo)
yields 6:45:11
